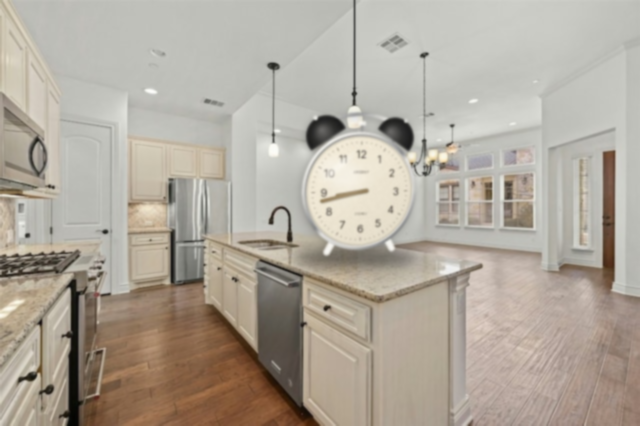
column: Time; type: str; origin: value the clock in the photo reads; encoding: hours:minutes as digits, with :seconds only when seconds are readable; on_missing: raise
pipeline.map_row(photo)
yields 8:43
